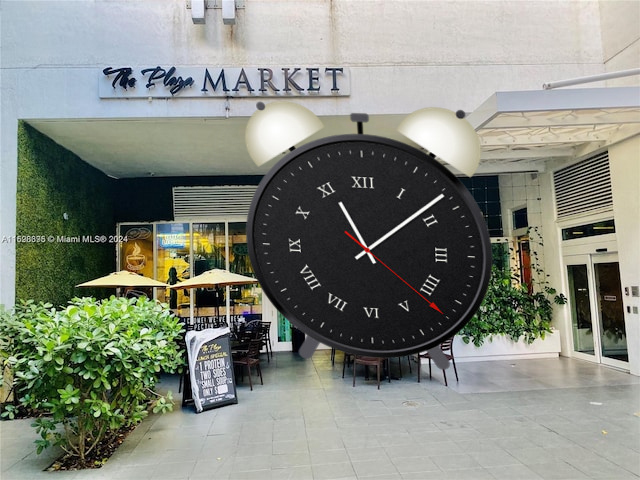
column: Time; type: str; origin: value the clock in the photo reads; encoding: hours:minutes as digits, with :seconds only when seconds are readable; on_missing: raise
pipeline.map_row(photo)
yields 11:08:22
